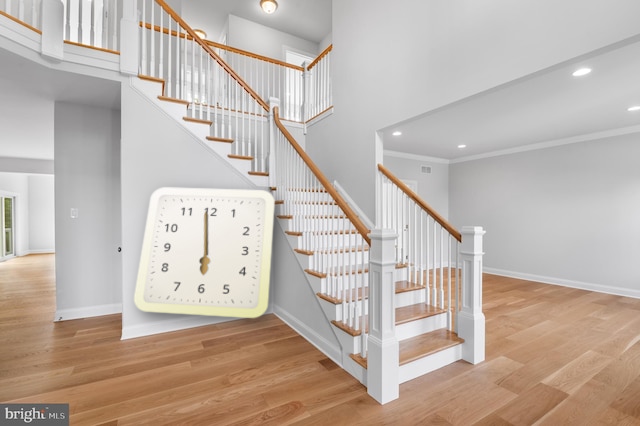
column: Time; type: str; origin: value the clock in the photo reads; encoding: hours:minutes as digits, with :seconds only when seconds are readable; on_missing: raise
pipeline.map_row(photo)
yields 5:59
